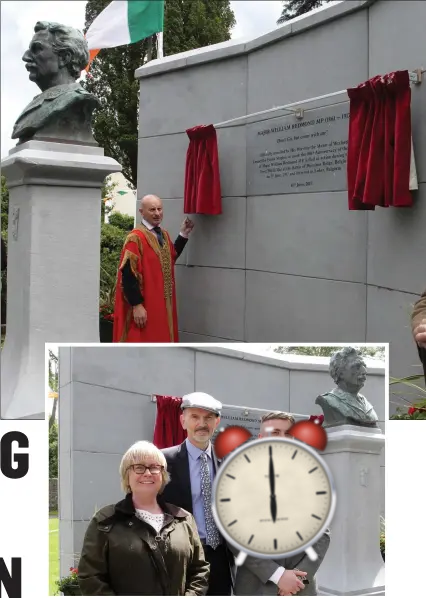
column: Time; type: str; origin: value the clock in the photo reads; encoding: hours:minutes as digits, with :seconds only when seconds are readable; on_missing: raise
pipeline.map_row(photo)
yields 6:00
